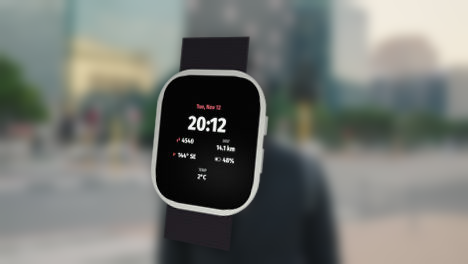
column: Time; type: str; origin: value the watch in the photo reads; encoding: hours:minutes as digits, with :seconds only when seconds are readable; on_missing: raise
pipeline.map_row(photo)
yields 20:12
